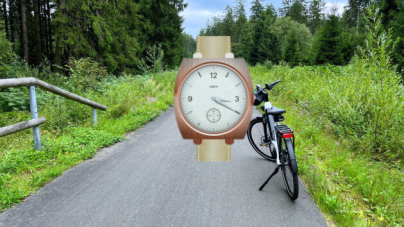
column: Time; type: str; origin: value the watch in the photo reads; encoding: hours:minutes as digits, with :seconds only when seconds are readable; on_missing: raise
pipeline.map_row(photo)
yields 3:20
